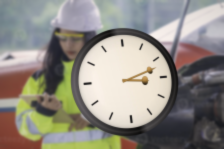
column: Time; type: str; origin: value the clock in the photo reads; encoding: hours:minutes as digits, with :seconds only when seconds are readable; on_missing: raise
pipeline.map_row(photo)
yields 3:12
